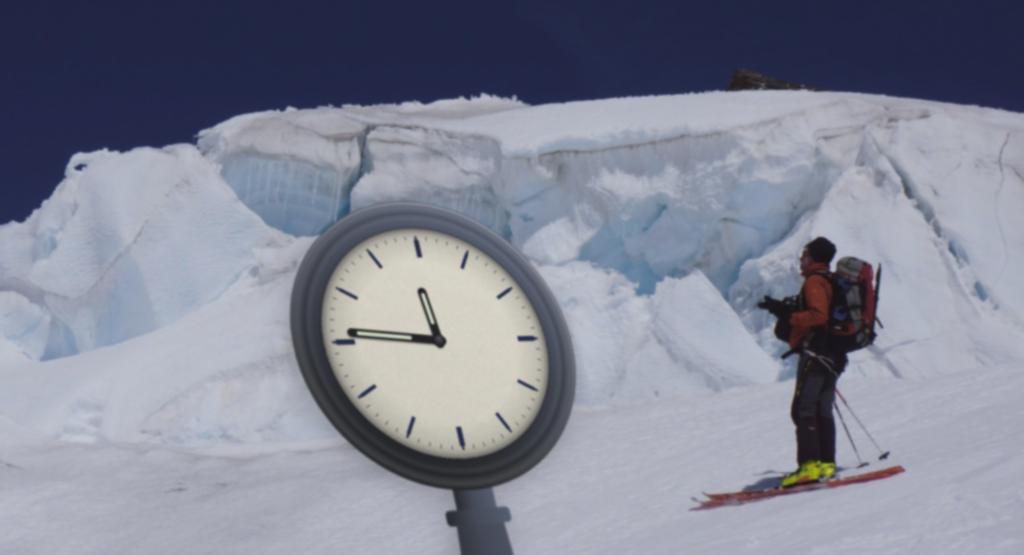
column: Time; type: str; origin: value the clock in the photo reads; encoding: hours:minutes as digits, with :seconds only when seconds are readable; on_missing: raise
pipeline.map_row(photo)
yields 11:46
